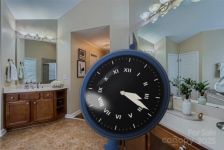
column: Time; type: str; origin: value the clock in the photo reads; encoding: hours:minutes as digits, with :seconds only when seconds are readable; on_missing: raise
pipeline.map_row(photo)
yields 3:19
